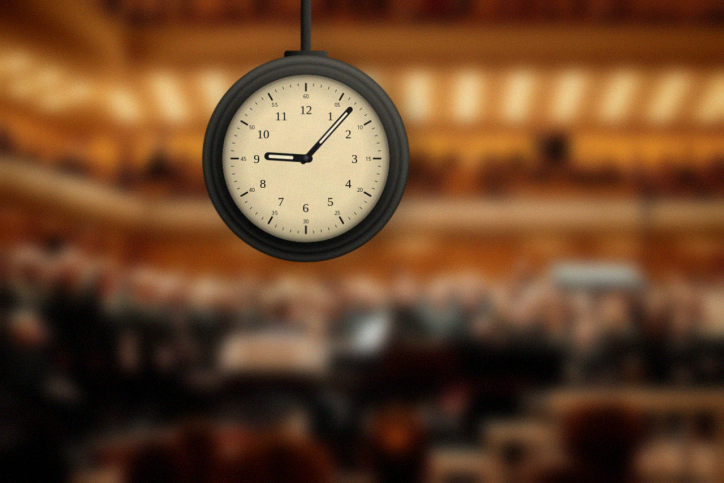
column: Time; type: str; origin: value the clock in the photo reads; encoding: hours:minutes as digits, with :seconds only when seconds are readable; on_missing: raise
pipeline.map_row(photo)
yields 9:07
